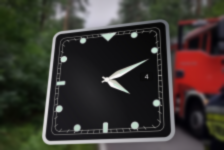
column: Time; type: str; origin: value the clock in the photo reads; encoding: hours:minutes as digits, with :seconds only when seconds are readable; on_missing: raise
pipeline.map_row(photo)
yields 4:11
